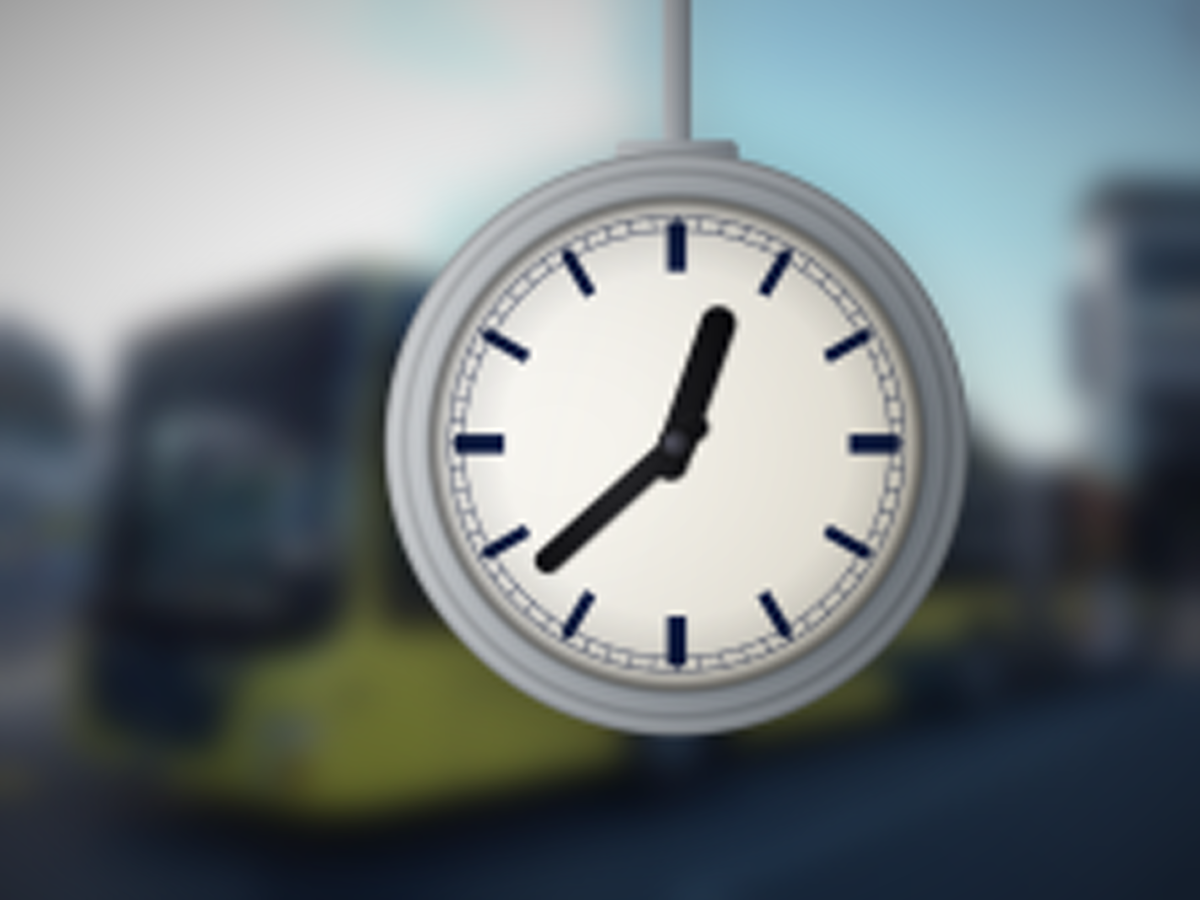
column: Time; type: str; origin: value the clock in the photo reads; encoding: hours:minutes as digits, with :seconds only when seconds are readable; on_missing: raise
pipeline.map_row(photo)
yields 12:38
